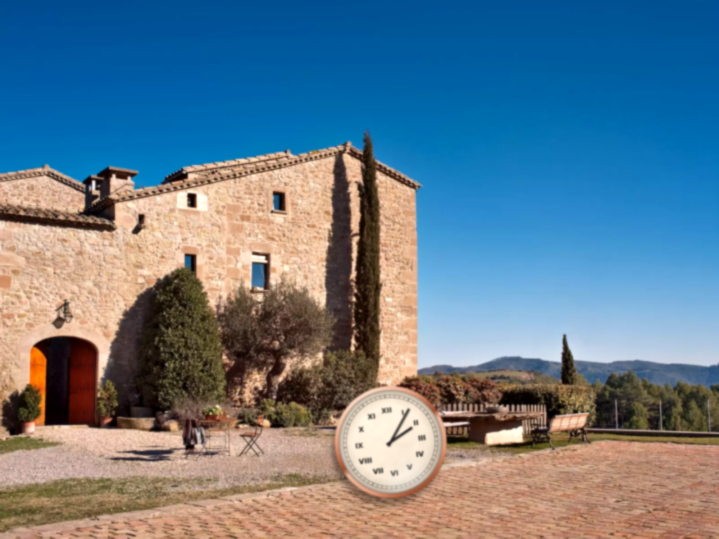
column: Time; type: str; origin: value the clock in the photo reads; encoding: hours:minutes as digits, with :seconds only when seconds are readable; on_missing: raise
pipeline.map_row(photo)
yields 2:06
